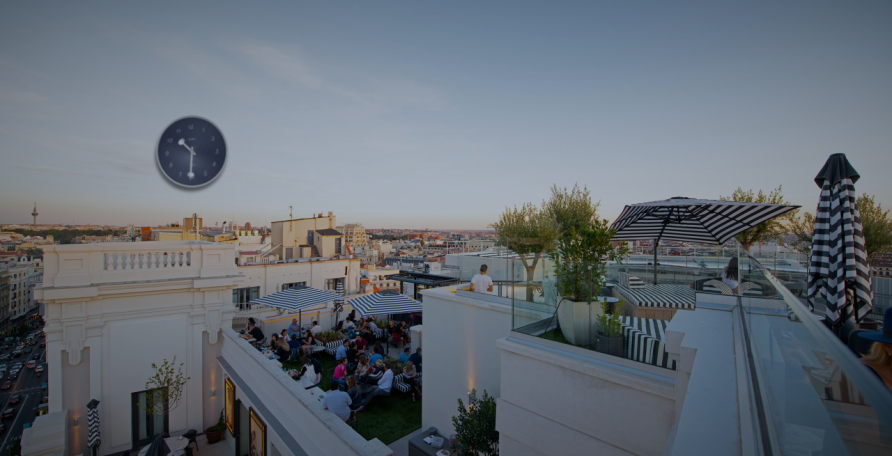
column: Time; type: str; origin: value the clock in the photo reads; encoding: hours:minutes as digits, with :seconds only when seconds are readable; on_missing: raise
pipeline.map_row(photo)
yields 10:31
